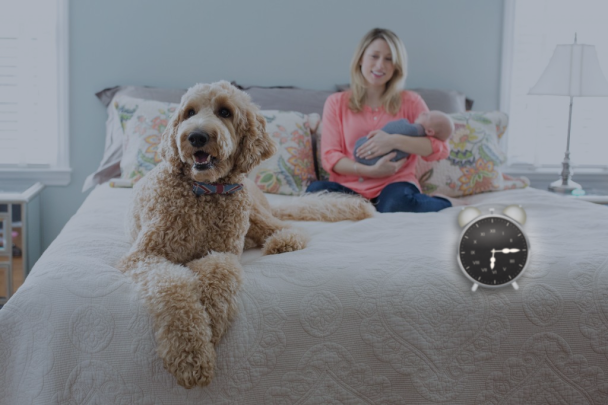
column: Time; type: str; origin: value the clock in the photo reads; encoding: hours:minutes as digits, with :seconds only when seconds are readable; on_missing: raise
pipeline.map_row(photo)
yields 6:15
